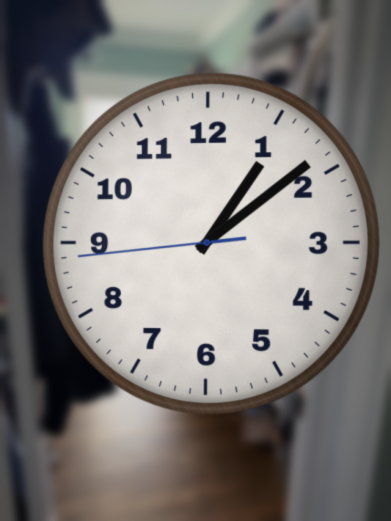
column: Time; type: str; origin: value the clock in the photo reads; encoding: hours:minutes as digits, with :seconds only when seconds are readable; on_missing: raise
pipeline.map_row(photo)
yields 1:08:44
